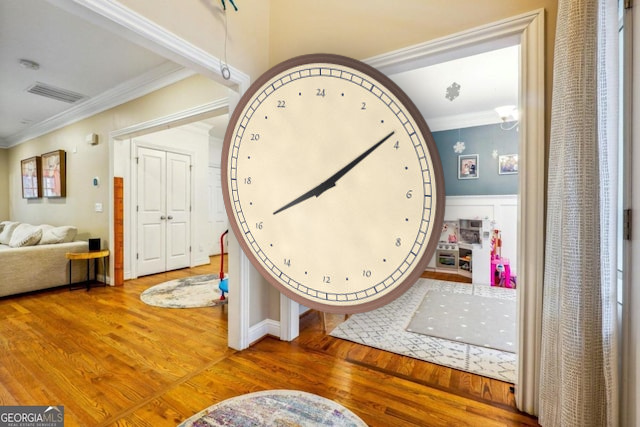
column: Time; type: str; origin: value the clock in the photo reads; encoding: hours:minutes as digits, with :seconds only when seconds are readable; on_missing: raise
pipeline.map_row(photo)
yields 16:09
